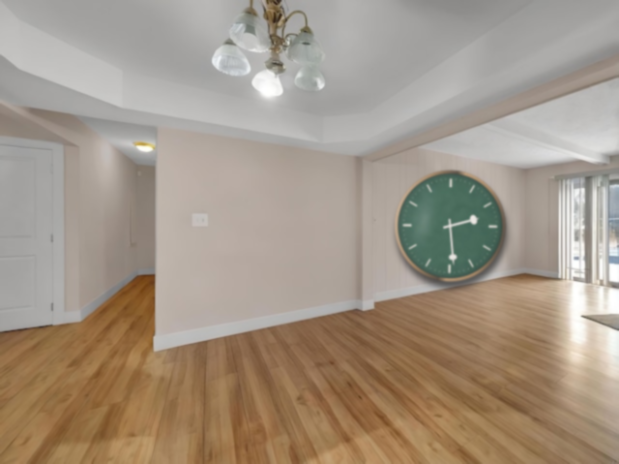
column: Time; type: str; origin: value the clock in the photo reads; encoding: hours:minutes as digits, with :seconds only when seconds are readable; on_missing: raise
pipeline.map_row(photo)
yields 2:29
